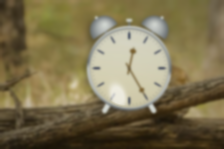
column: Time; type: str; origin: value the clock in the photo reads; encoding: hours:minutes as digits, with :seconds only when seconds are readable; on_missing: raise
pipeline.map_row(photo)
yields 12:25
